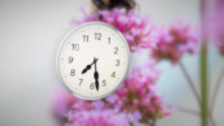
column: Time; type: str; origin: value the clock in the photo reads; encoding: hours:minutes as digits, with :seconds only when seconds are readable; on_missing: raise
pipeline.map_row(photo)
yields 7:28
